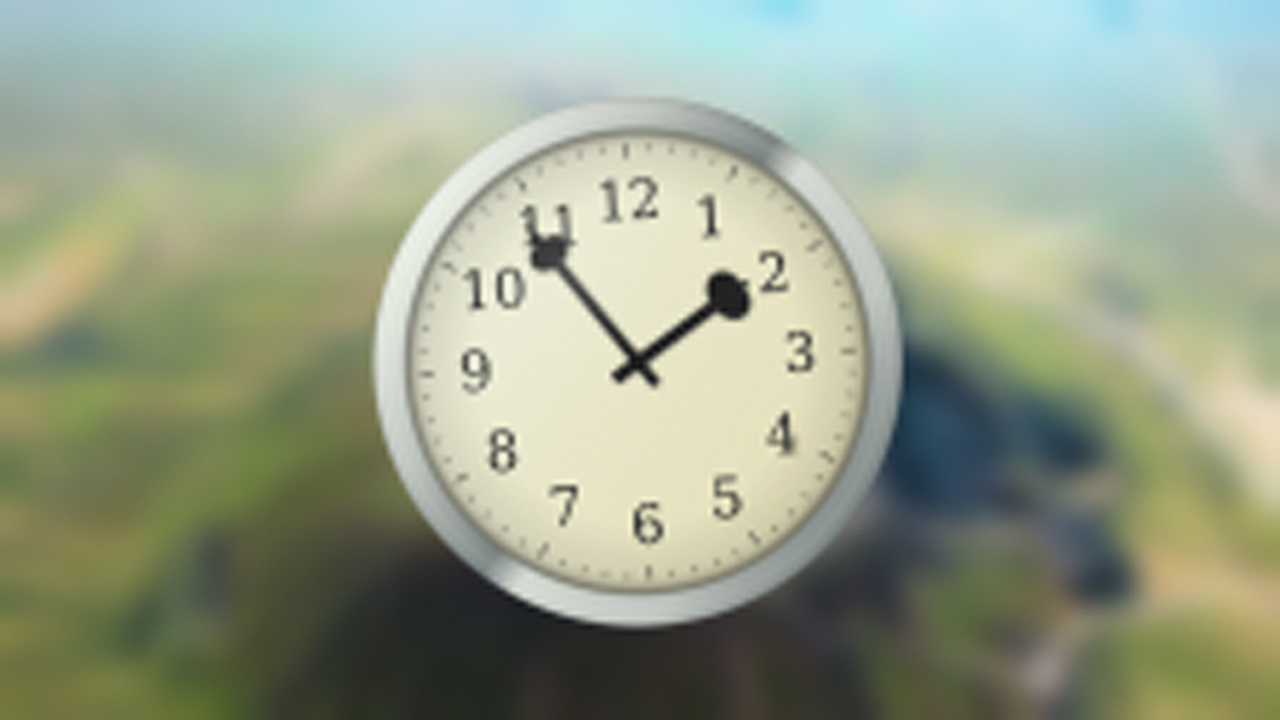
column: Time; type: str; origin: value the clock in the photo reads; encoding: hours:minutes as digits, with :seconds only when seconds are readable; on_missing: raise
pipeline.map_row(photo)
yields 1:54
